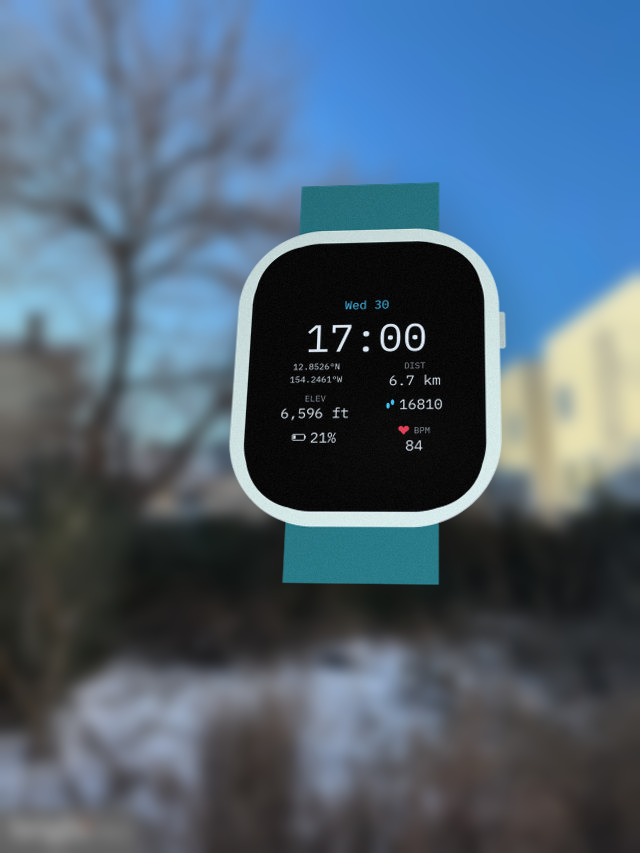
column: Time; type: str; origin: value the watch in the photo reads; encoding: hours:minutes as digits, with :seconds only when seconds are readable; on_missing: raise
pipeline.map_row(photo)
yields 17:00
